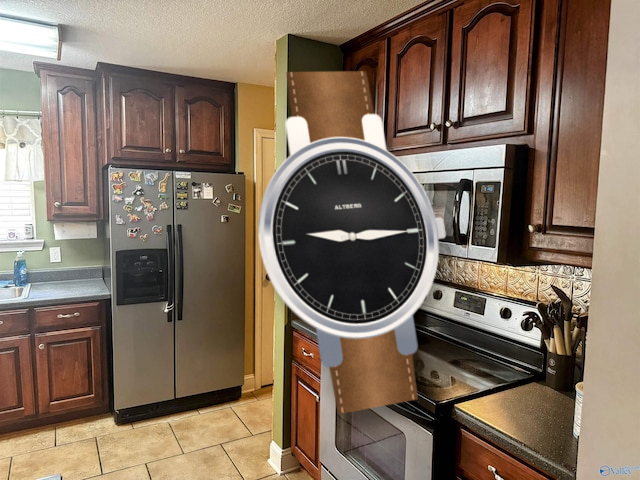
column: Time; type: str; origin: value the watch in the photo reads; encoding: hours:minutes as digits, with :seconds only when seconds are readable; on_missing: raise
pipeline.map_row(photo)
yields 9:15
